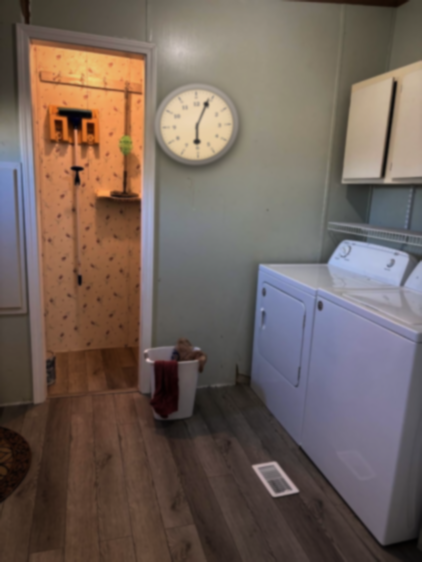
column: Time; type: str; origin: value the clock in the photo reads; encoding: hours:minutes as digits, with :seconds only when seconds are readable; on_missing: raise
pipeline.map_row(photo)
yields 6:04
